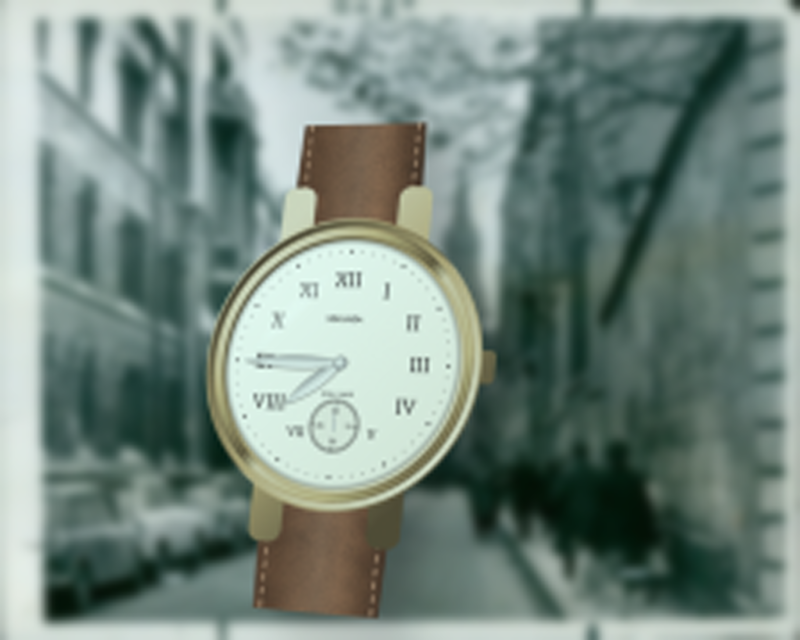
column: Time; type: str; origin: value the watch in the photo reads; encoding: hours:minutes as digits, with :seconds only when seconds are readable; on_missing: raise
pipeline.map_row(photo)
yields 7:45
